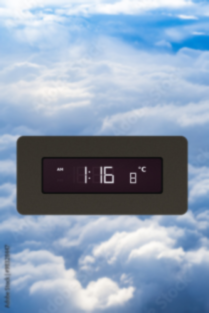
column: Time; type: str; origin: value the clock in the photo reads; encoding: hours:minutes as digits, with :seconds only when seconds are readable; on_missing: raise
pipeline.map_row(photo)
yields 1:16
